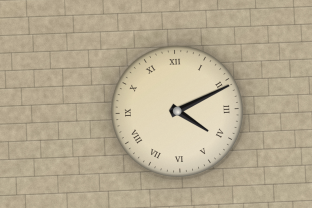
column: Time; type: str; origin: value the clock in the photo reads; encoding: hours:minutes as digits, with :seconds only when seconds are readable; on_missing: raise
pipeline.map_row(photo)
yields 4:11
